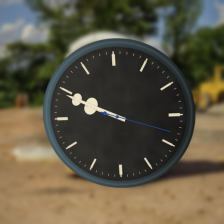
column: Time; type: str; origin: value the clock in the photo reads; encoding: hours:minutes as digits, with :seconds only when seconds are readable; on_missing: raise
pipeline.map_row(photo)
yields 9:49:18
